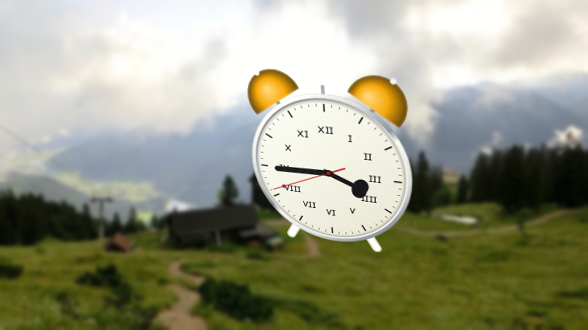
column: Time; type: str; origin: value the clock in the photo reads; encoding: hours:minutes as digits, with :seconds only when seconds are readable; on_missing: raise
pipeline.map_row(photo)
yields 3:44:41
